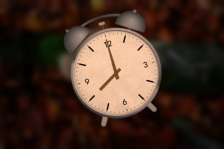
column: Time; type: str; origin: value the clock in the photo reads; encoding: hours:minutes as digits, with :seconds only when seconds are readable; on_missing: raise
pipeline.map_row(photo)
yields 8:00
